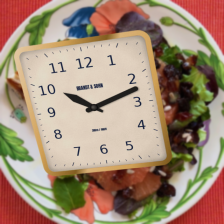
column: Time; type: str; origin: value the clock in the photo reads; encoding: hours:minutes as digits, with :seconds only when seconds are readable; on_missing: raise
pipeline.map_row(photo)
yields 10:12
